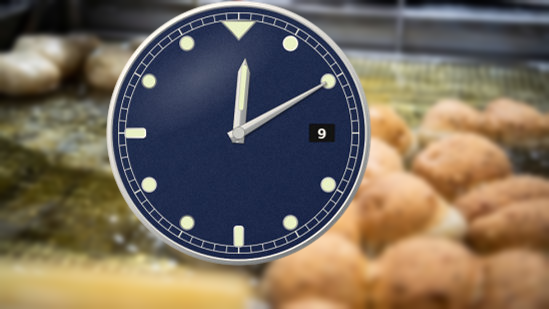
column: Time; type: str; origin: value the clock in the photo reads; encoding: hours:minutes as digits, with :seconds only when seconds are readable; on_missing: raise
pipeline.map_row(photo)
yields 12:10
